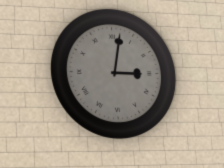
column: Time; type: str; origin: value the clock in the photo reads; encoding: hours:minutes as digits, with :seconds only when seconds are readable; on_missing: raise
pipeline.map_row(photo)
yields 3:02
